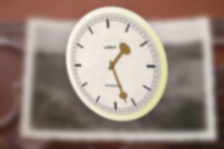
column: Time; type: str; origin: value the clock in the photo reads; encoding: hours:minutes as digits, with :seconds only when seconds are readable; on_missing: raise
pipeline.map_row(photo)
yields 1:27
